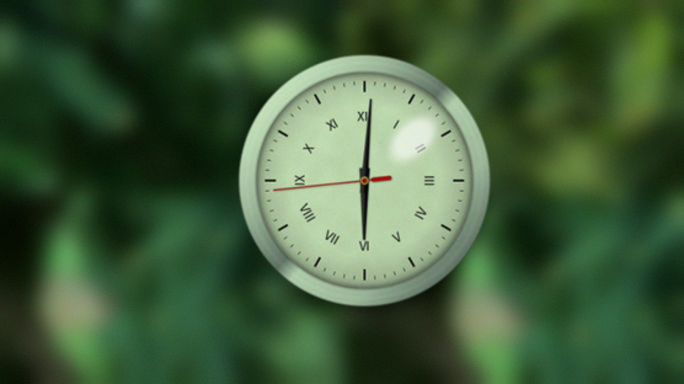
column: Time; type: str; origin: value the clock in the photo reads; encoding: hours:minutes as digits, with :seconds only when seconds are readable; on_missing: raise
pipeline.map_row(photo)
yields 6:00:44
